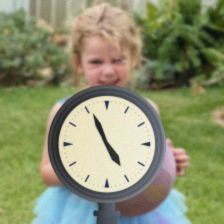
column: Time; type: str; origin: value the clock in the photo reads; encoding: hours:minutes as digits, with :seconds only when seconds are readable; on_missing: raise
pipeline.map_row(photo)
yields 4:56
